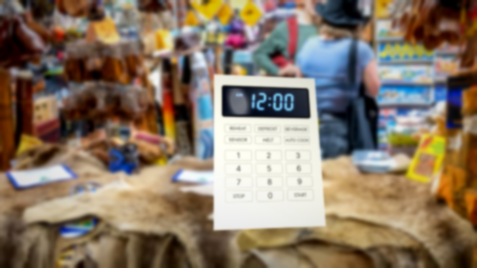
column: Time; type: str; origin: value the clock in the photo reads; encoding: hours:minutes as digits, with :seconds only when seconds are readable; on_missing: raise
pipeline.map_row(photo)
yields 12:00
